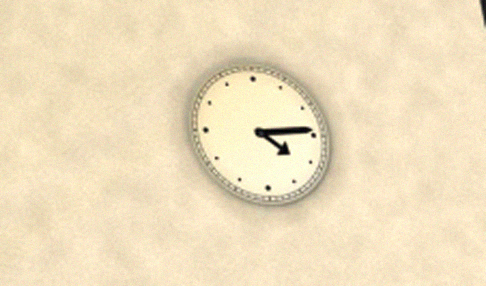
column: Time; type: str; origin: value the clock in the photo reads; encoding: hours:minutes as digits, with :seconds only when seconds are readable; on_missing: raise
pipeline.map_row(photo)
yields 4:14
